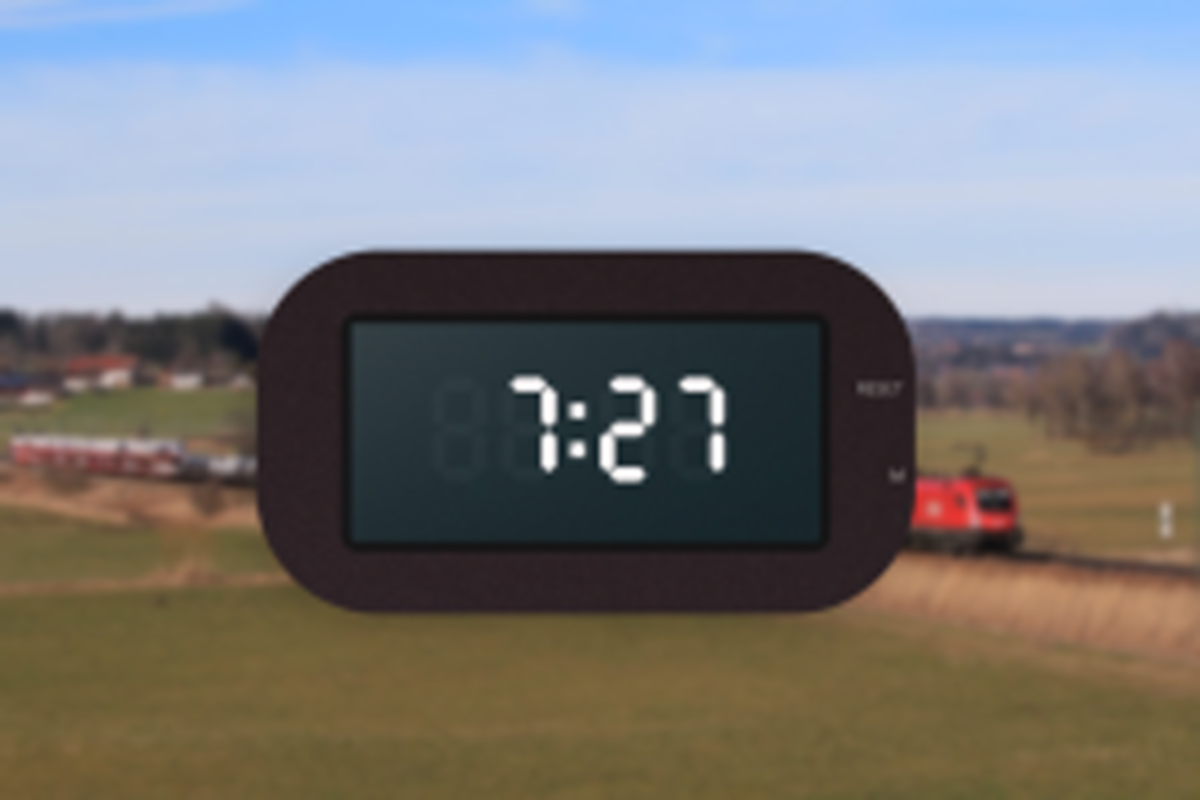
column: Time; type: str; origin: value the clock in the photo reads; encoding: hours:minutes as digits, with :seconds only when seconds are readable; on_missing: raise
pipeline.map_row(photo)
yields 7:27
